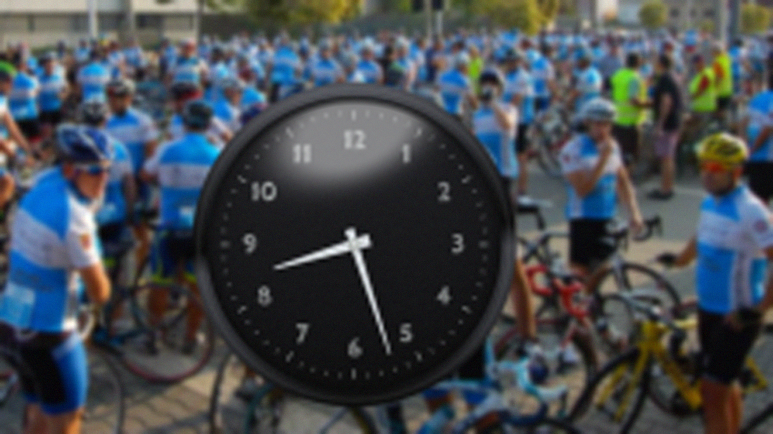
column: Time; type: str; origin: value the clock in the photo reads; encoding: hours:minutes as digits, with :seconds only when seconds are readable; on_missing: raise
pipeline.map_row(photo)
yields 8:27
